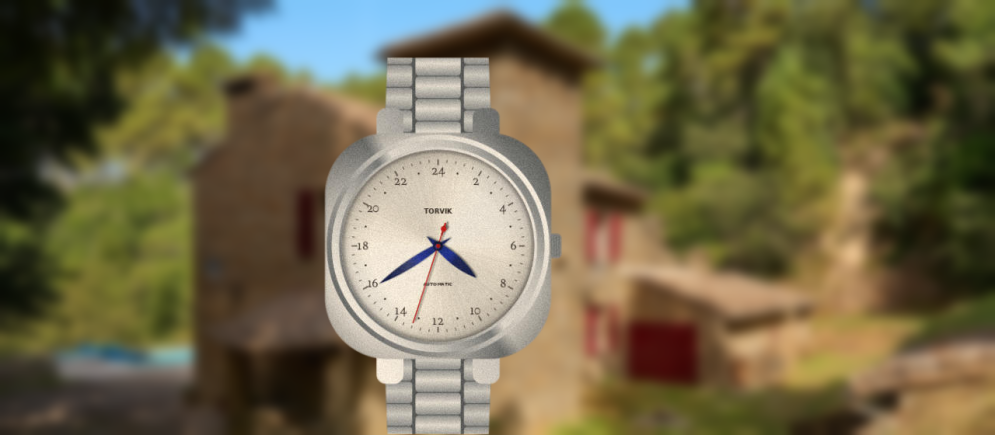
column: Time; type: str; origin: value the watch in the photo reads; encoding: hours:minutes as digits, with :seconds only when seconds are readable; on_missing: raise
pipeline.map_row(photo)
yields 8:39:33
